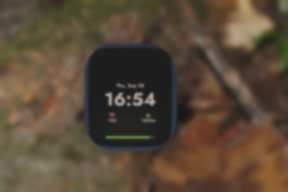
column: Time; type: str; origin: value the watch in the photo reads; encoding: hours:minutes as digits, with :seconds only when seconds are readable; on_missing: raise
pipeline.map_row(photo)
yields 16:54
